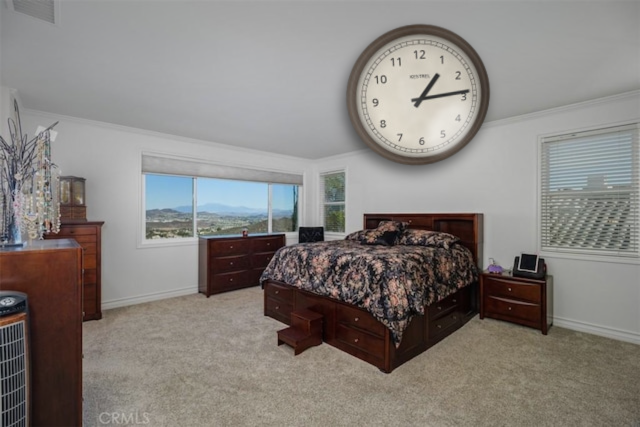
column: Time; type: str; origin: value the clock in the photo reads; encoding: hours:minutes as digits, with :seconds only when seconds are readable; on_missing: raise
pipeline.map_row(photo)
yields 1:14
